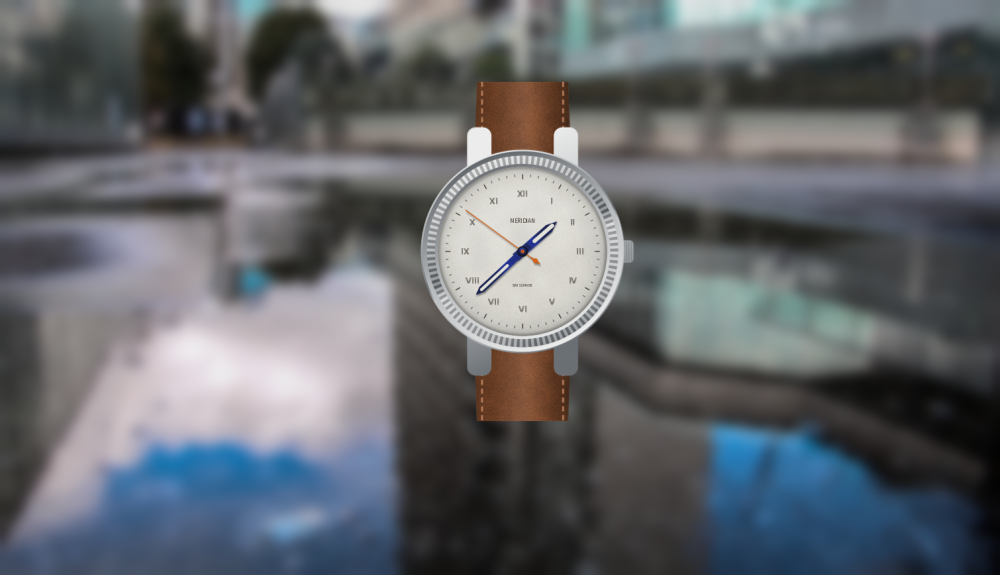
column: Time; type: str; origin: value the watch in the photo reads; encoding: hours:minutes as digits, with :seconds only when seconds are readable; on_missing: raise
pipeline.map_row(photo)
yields 1:37:51
